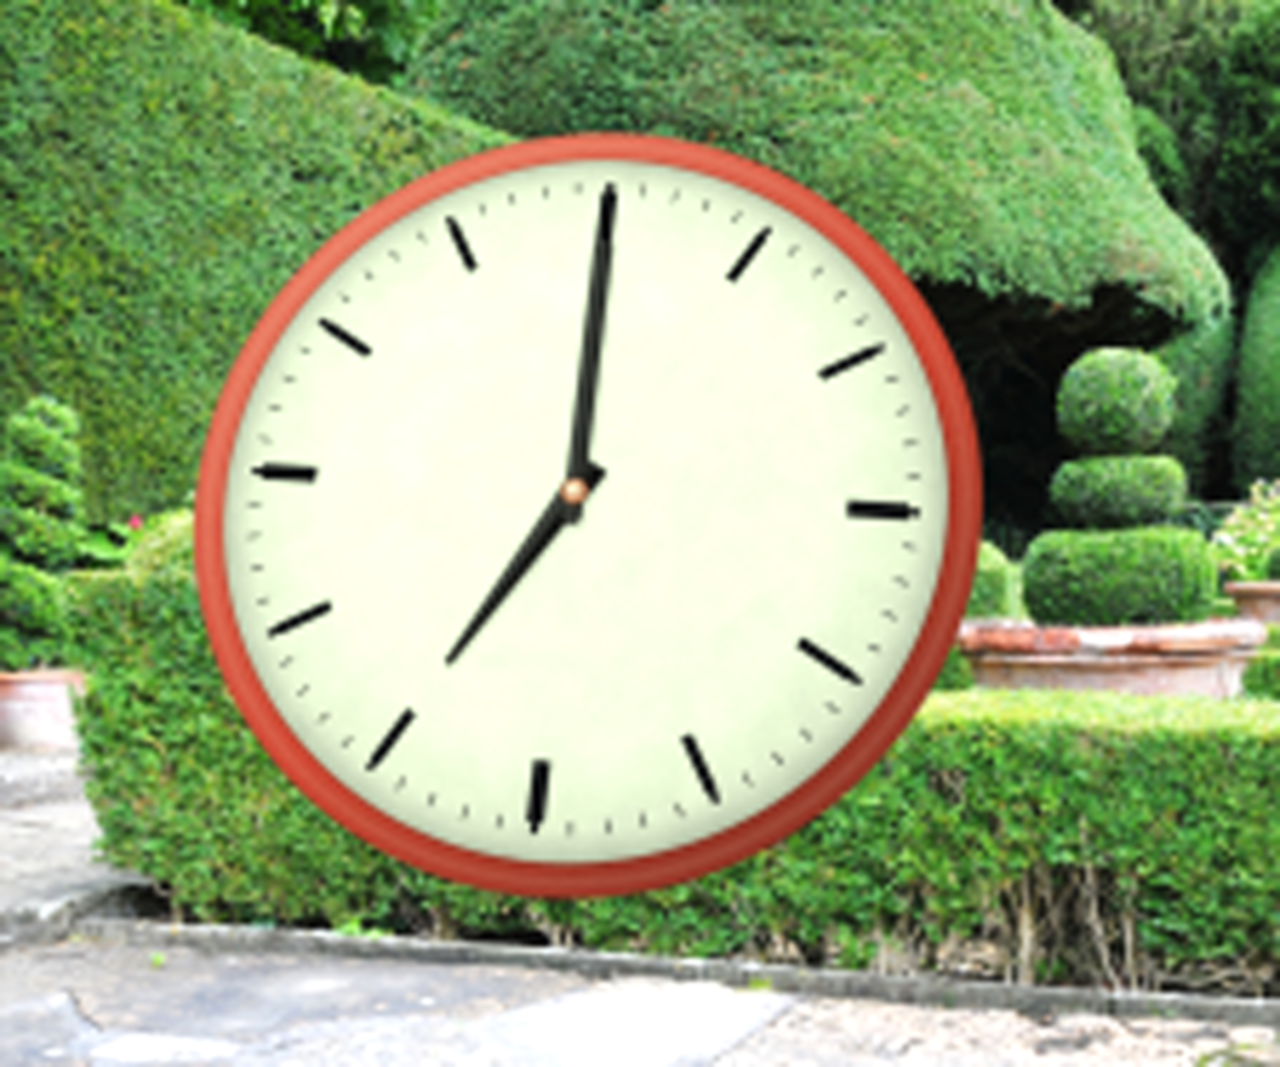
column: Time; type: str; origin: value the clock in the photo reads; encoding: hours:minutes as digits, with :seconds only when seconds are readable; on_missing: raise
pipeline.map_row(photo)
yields 7:00
